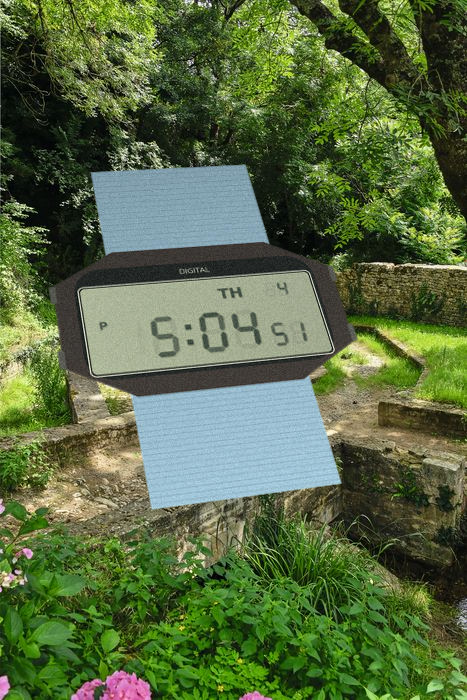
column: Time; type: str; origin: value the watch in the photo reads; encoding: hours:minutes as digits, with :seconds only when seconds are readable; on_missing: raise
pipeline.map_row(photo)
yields 5:04:51
